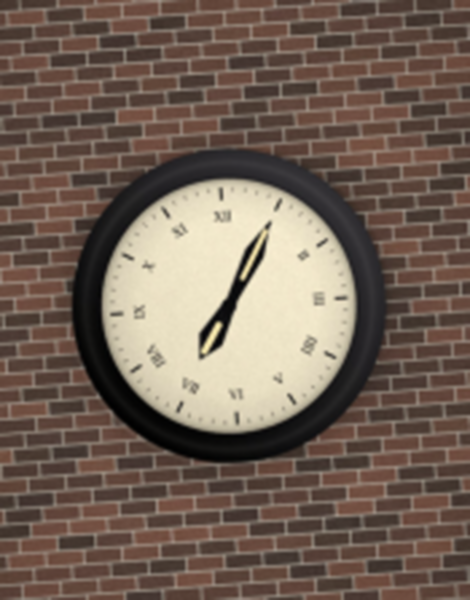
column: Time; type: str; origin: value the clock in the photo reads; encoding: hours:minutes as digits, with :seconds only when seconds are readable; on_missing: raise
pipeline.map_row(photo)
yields 7:05
